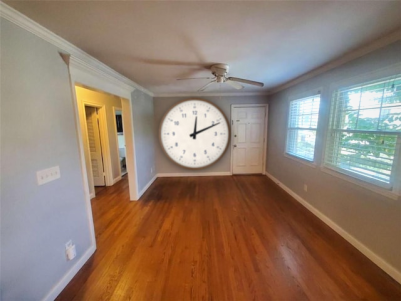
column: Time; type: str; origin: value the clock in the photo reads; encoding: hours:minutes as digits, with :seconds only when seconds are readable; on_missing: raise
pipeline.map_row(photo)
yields 12:11
